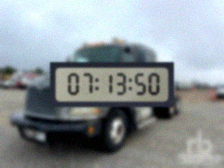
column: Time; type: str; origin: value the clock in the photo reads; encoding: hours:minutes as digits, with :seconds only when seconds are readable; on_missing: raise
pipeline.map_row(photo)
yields 7:13:50
